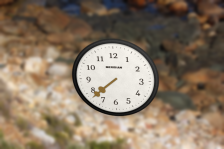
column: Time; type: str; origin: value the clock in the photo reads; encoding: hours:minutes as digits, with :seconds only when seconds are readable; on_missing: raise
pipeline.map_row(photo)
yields 7:38
